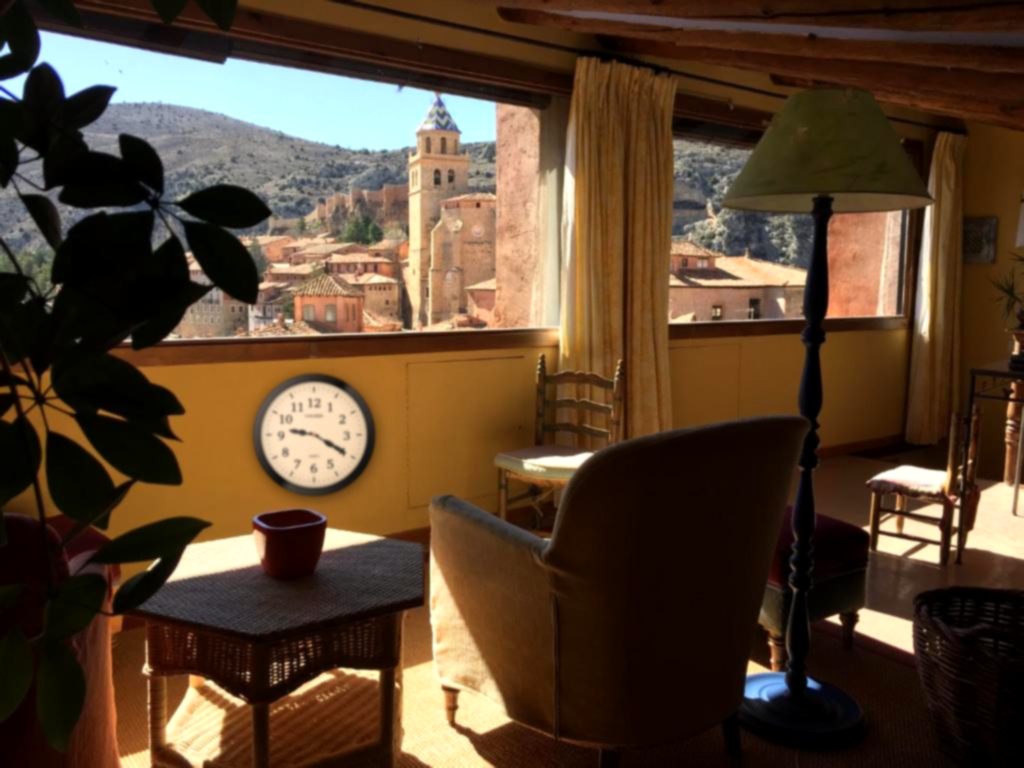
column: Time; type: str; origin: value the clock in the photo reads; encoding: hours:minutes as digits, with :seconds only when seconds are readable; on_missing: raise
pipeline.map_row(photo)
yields 9:20
